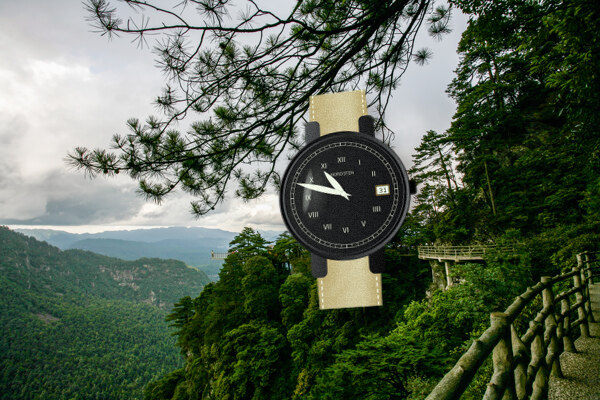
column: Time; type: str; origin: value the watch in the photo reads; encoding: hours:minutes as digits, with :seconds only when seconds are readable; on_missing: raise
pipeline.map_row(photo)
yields 10:48
